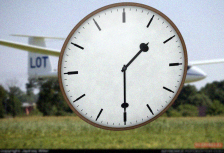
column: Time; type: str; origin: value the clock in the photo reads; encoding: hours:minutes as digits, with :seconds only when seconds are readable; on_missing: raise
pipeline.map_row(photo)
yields 1:30
